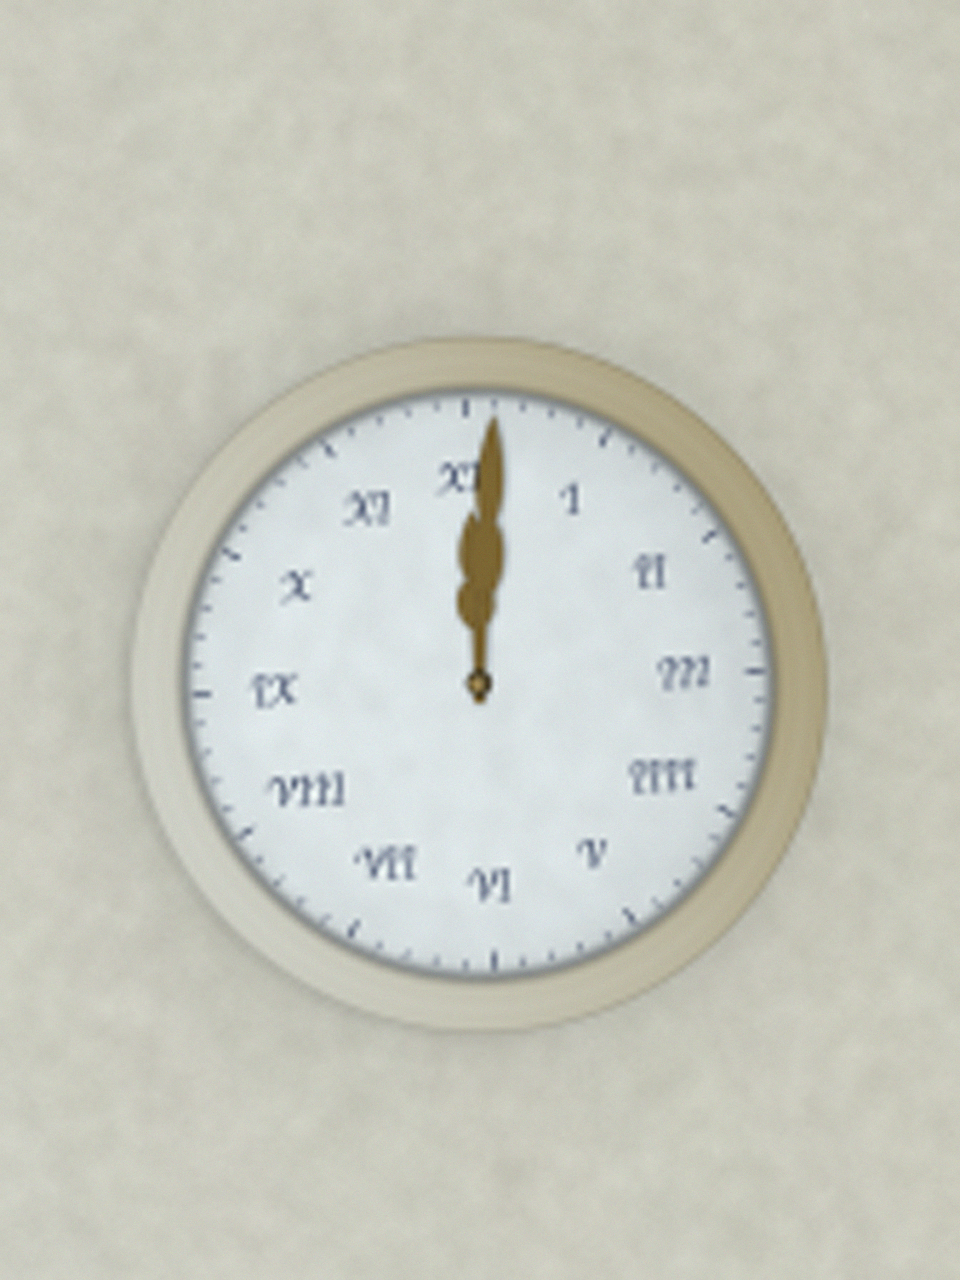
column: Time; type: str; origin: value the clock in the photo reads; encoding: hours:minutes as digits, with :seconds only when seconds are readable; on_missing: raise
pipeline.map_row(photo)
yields 12:01
